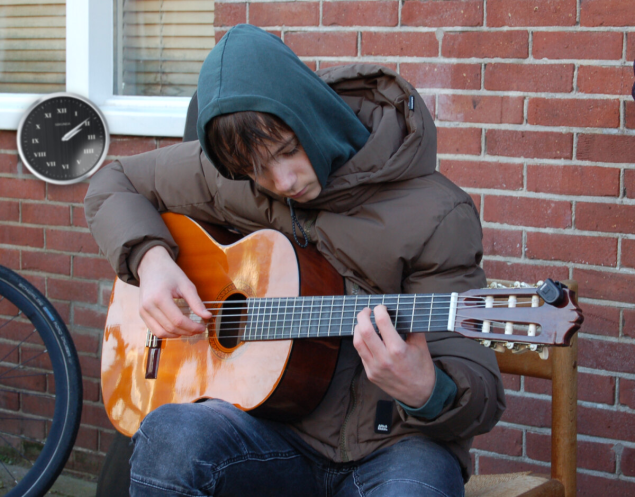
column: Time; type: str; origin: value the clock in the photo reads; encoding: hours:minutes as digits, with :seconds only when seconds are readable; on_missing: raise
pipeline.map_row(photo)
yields 2:09
